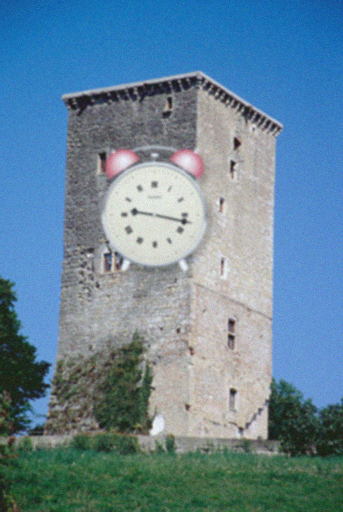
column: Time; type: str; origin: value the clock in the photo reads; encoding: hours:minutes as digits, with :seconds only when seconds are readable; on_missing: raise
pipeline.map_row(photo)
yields 9:17
